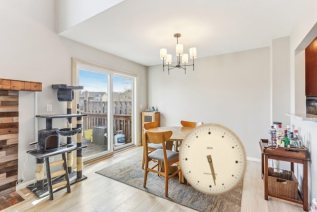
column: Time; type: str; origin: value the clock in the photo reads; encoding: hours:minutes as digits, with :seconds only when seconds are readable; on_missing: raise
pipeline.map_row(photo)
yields 5:28
